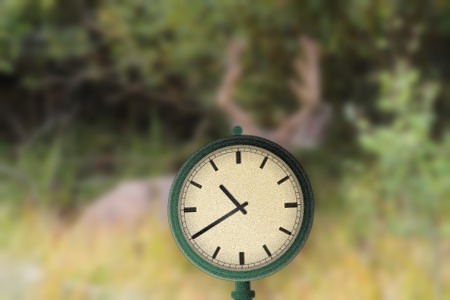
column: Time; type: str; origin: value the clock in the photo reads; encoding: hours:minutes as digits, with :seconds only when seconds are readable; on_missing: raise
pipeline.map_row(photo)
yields 10:40
